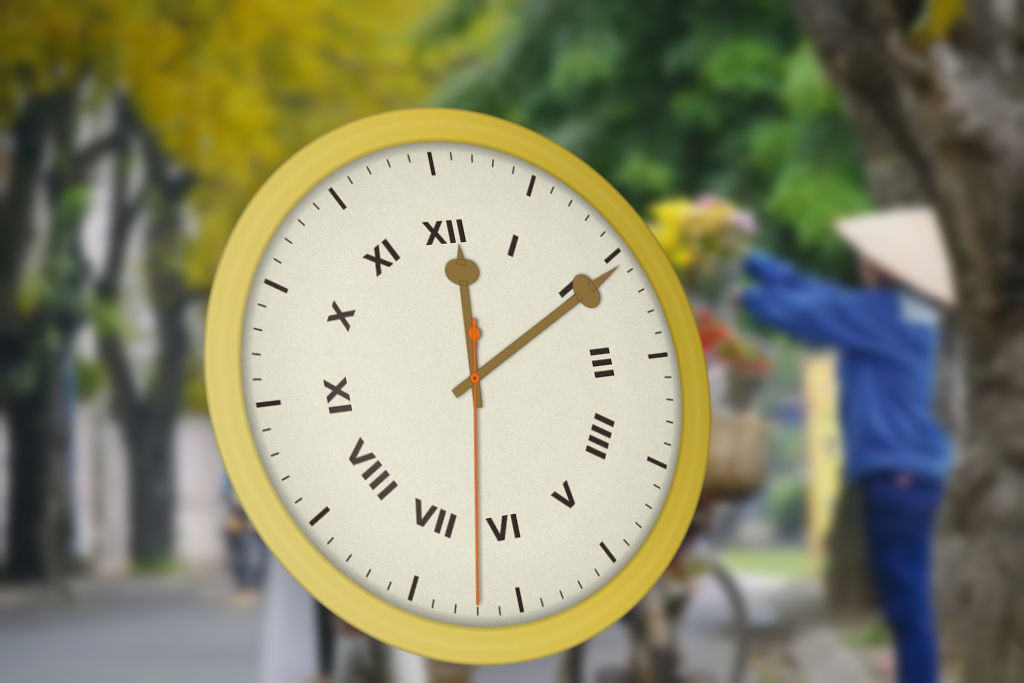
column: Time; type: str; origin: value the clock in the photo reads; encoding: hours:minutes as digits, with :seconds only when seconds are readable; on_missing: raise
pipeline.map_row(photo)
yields 12:10:32
